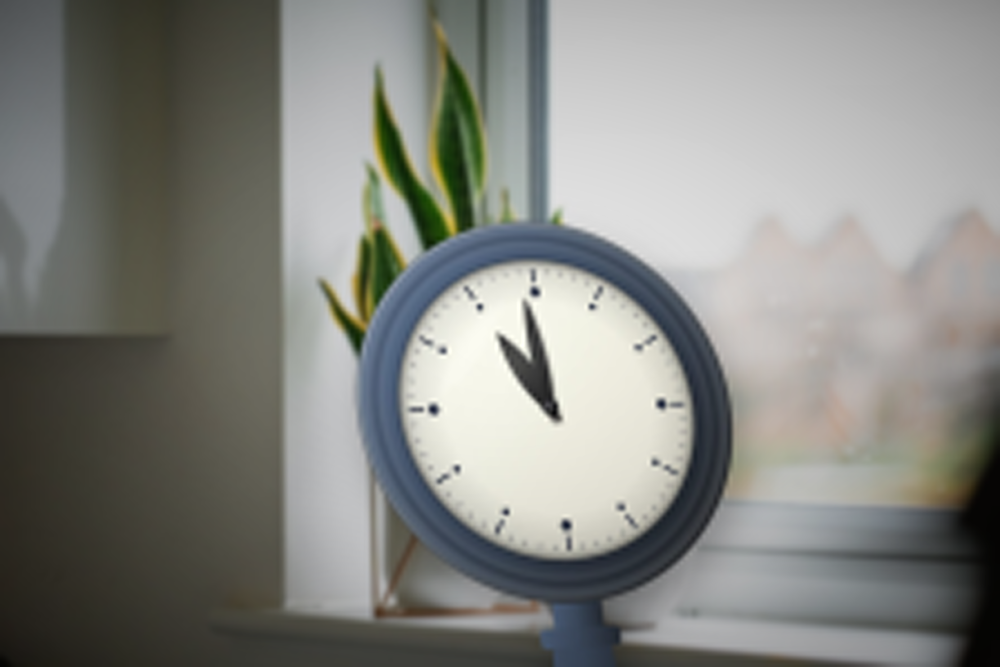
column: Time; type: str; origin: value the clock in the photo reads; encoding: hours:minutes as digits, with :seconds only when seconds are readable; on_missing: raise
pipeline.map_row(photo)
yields 10:59
